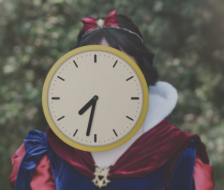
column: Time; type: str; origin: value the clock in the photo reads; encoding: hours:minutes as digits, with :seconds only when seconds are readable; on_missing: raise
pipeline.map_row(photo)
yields 7:32
